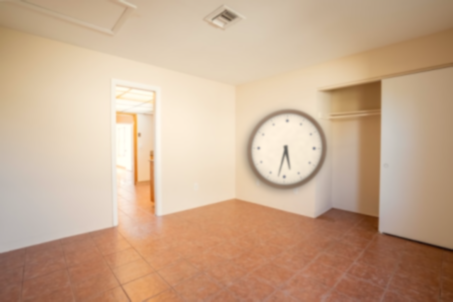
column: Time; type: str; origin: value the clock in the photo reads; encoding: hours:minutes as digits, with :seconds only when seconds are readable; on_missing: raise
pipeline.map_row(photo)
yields 5:32
